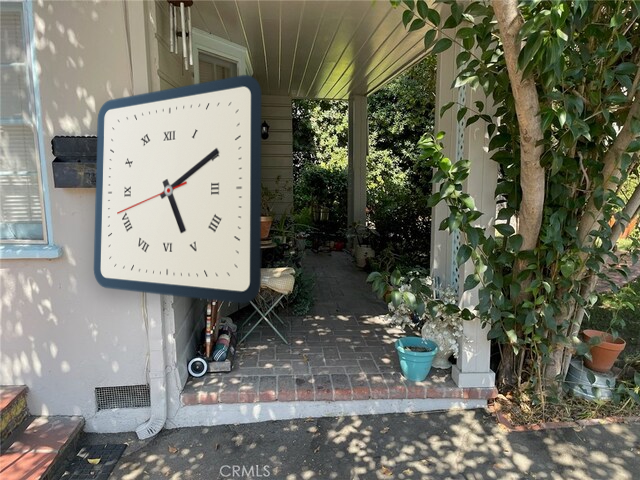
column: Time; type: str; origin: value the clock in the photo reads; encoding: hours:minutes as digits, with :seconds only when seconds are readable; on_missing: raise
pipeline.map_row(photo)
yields 5:09:42
